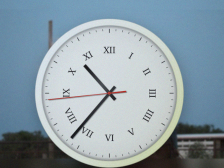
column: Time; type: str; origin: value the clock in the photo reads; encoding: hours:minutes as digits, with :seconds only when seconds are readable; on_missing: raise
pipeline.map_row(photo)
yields 10:36:44
